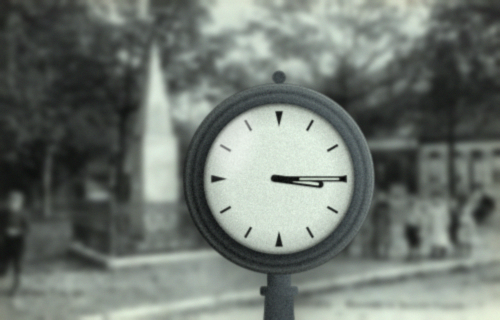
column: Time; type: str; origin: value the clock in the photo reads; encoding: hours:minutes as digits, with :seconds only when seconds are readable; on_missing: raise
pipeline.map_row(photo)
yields 3:15
